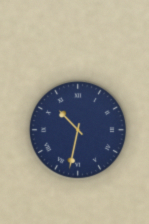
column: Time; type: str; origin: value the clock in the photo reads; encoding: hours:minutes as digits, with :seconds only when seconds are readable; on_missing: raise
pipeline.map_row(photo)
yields 10:32
